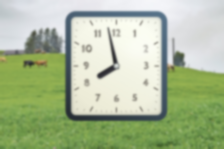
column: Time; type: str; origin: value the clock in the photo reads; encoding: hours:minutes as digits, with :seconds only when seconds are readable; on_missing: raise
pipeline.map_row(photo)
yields 7:58
